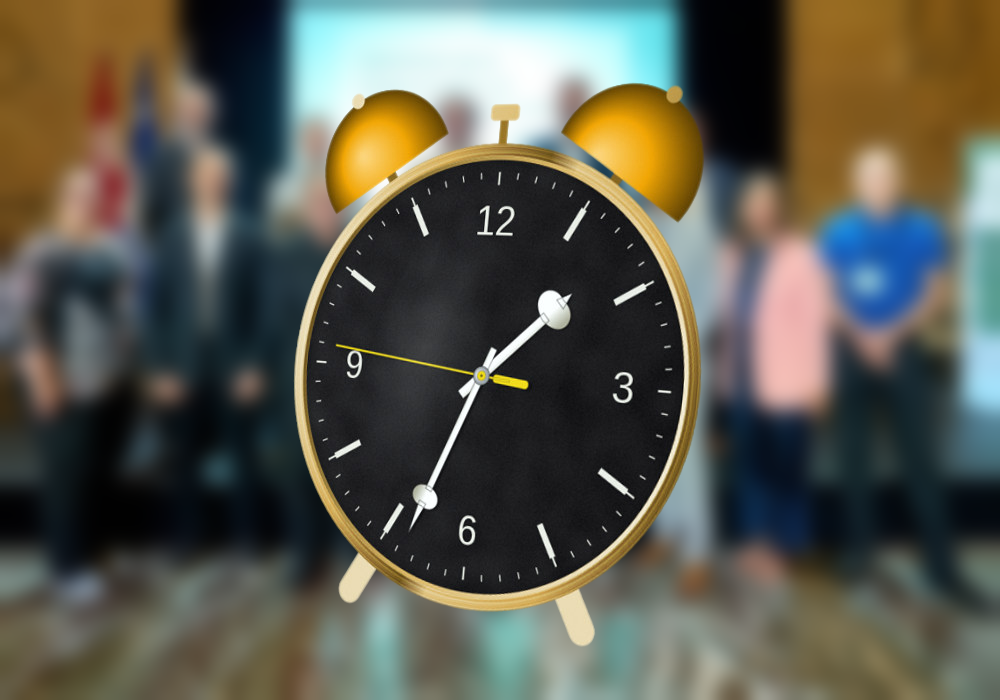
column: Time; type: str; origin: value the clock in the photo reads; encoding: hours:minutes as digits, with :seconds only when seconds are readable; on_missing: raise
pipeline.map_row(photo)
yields 1:33:46
